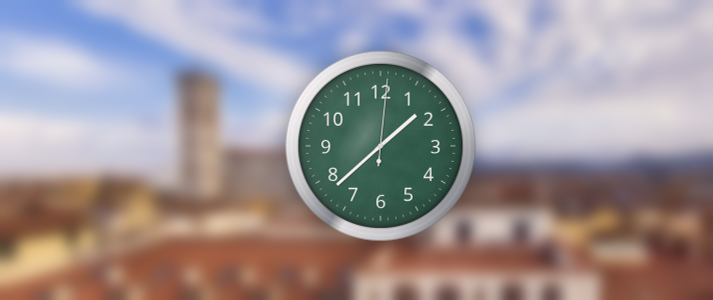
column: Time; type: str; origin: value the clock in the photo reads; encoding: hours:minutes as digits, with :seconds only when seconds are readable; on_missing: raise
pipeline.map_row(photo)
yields 1:38:01
